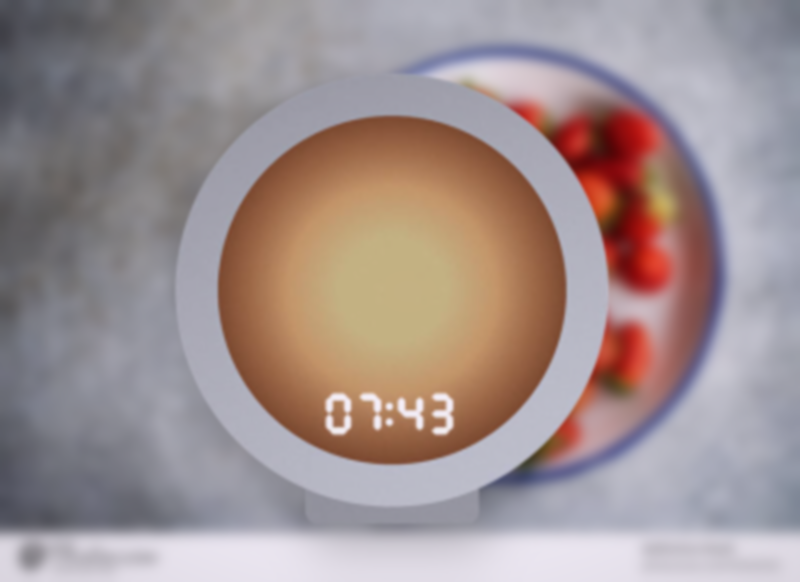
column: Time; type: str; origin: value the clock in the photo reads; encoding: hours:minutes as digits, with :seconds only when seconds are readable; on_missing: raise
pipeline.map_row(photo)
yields 7:43
